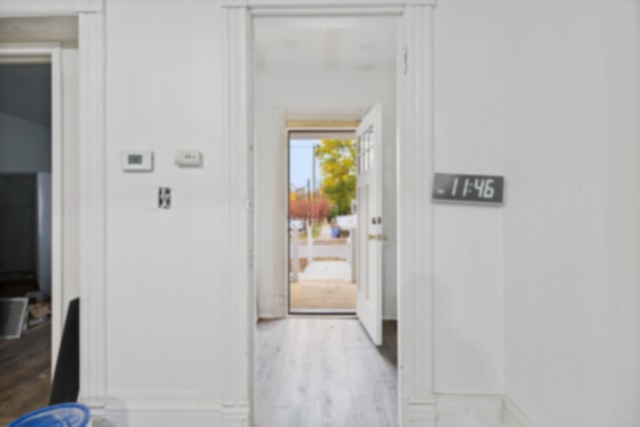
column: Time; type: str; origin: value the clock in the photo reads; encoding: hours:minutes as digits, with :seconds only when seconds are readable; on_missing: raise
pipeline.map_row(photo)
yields 11:46
